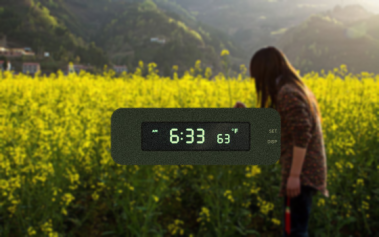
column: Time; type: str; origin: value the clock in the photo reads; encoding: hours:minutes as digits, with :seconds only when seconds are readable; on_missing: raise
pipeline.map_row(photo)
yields 6:33
